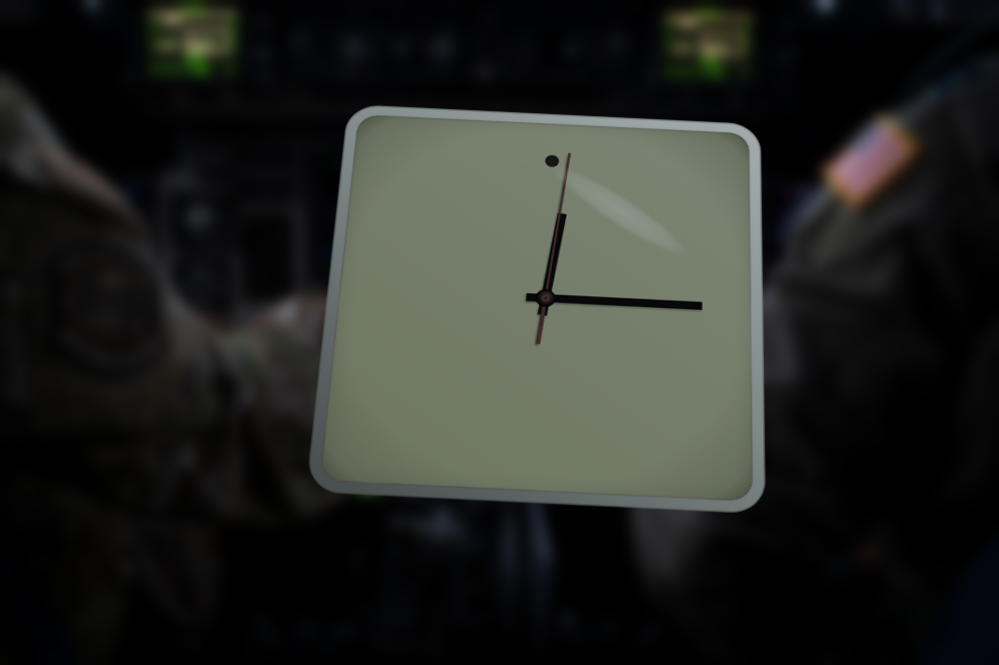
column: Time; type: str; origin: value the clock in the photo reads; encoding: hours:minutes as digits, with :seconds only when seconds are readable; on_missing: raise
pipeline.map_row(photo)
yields 12:15:01
